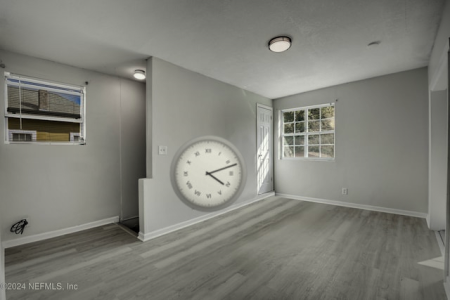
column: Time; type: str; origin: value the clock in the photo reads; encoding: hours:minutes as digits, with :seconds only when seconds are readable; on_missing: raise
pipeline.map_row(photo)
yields 4:12
